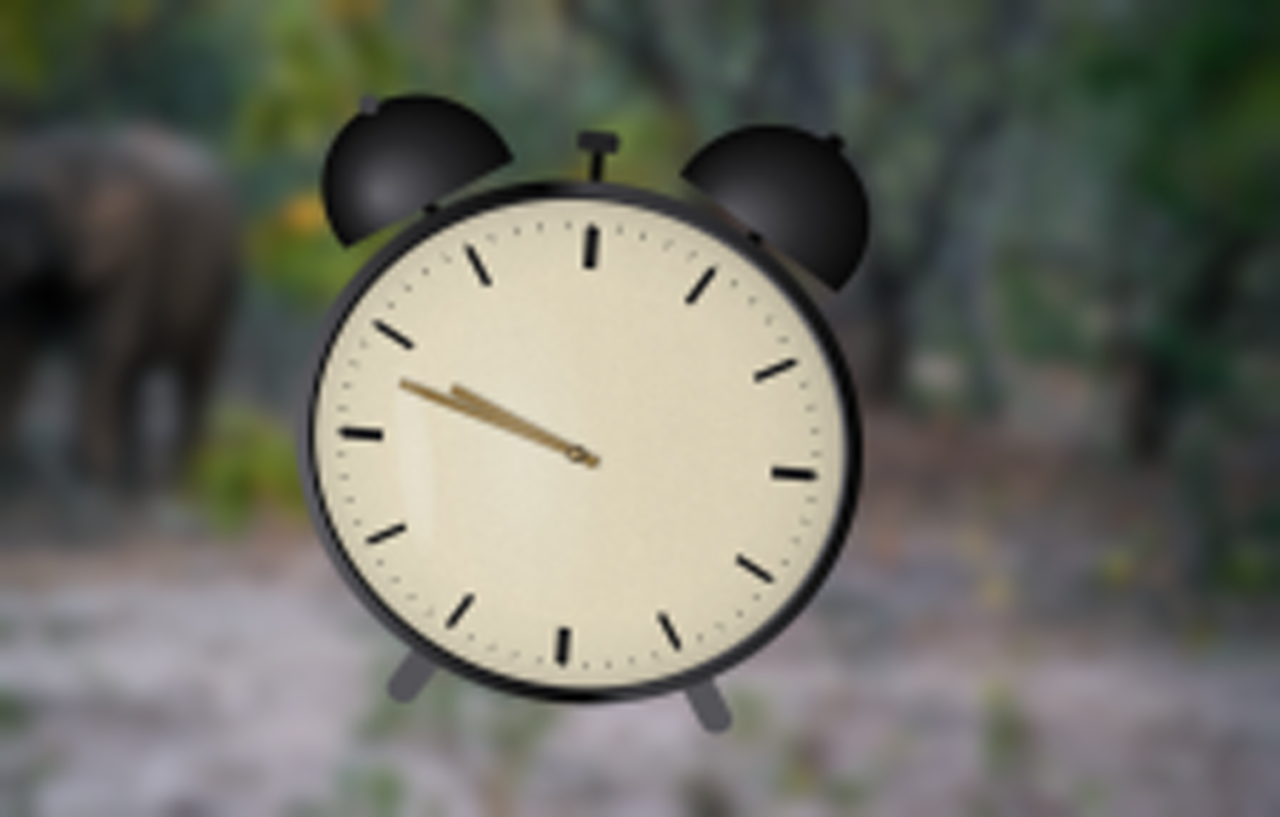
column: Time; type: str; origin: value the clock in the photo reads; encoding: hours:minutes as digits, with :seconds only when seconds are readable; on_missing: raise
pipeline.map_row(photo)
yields 9:48
